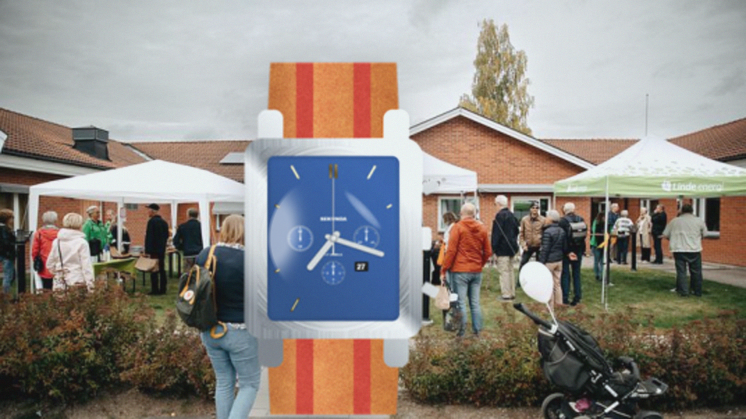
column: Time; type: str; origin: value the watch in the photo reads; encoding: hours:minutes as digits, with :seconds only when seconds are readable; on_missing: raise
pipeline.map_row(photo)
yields 7:18
